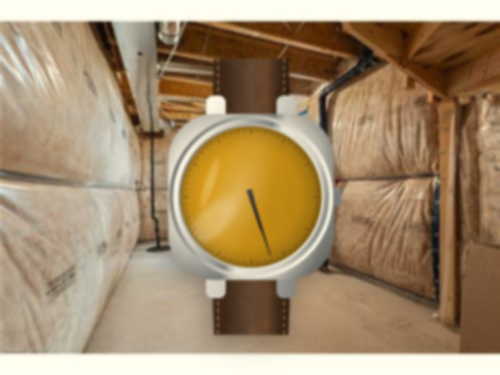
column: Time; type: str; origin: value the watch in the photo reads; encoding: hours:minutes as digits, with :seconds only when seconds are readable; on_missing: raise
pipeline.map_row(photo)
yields 5:27
